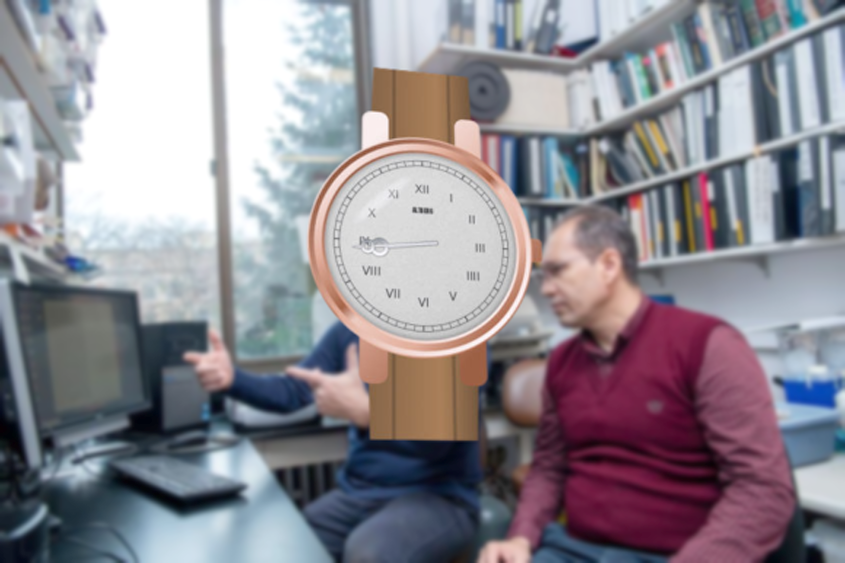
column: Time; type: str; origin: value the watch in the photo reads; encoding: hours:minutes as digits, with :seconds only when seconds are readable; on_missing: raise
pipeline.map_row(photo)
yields 8:44
